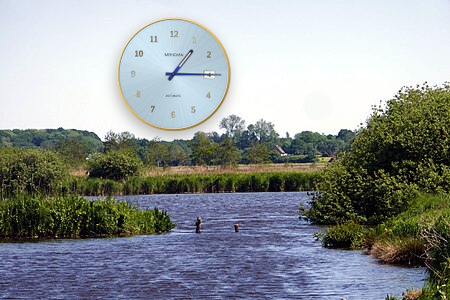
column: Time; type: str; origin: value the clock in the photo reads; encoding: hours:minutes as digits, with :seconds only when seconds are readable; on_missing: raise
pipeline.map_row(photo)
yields 1:15
